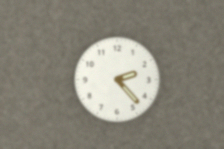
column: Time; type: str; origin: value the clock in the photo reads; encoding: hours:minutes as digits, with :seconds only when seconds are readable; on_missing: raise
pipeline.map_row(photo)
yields 2:23
